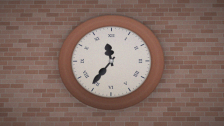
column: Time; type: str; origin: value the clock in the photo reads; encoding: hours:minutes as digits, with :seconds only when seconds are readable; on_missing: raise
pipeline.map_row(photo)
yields 11:36
